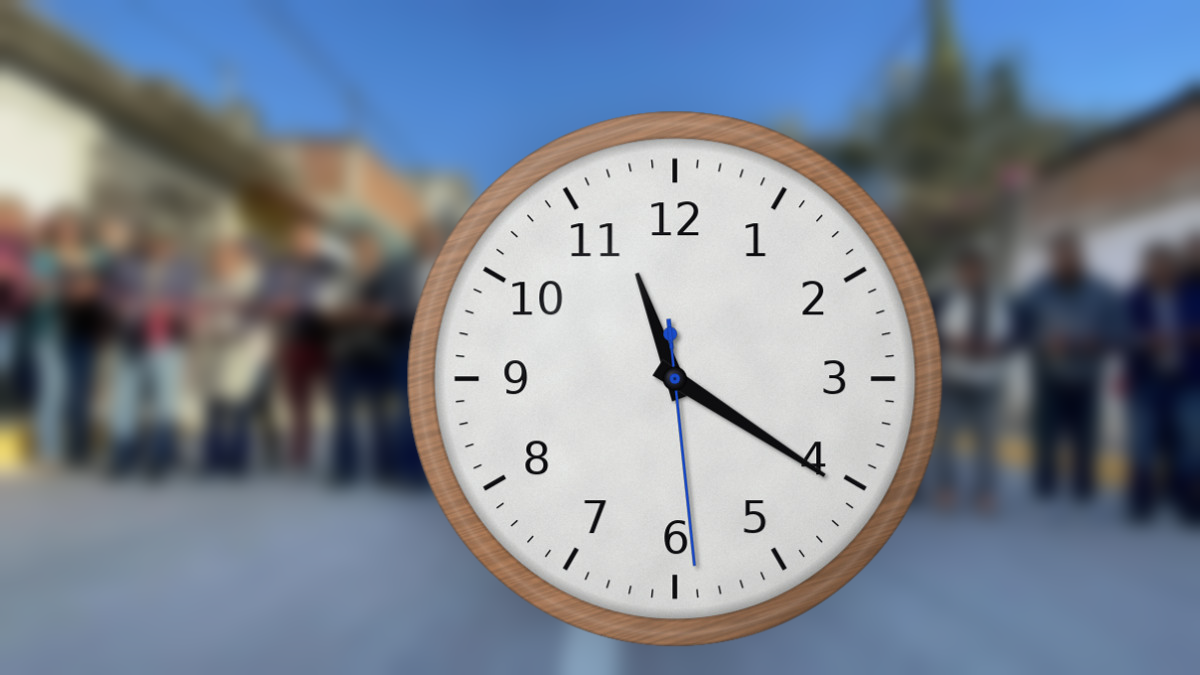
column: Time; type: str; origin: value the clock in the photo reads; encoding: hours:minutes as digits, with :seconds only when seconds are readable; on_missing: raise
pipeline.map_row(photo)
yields 11:20:29
